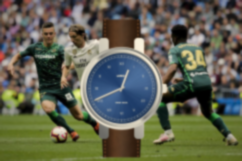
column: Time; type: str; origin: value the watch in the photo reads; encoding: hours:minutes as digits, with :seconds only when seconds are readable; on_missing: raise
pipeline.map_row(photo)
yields 12:41
